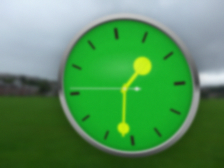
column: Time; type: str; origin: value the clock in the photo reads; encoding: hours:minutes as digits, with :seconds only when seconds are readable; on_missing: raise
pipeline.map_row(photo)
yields 1:31:46
